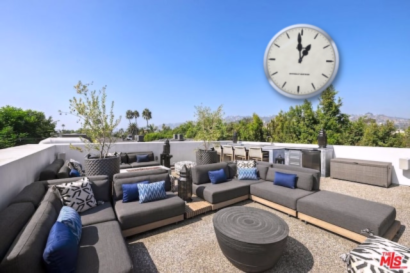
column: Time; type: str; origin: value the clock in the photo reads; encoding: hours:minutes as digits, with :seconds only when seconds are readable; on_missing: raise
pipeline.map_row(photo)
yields 12:59
